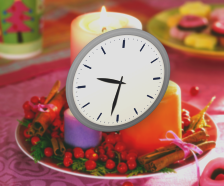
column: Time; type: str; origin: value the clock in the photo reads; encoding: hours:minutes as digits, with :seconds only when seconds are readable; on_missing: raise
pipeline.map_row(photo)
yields 9:32
